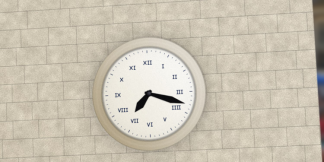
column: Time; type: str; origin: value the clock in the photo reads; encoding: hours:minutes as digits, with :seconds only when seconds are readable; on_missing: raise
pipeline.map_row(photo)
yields 7:18
